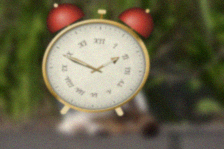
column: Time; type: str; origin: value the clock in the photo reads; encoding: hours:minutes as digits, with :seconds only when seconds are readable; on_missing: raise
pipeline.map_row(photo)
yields 1:49
